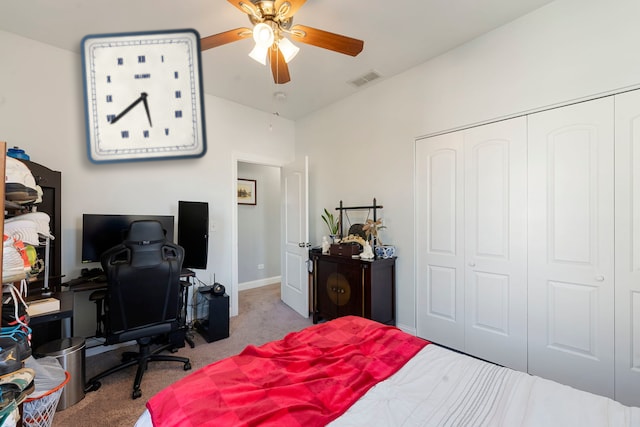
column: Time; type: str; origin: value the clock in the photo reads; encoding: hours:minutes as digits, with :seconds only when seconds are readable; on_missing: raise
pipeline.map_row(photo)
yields 5:39
